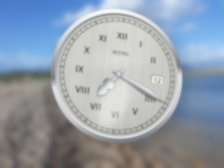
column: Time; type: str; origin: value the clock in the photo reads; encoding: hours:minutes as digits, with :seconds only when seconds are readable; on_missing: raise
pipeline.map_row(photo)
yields 7:19
